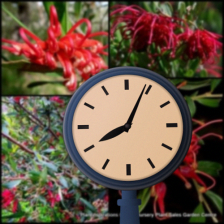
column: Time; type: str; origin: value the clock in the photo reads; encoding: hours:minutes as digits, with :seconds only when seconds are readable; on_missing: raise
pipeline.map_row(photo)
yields 8:04
